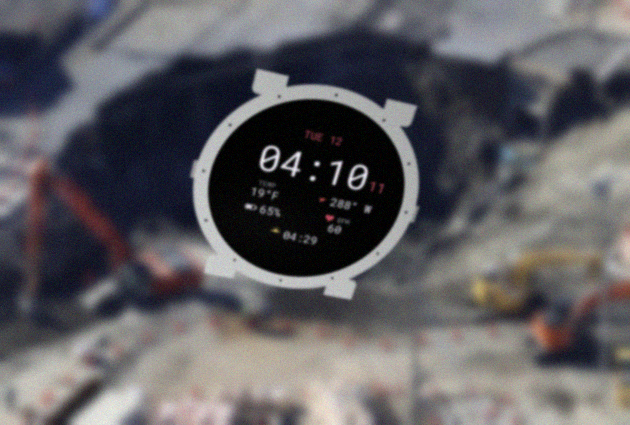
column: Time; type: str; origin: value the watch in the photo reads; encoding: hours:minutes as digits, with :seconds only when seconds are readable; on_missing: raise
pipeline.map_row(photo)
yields 4:10:11
